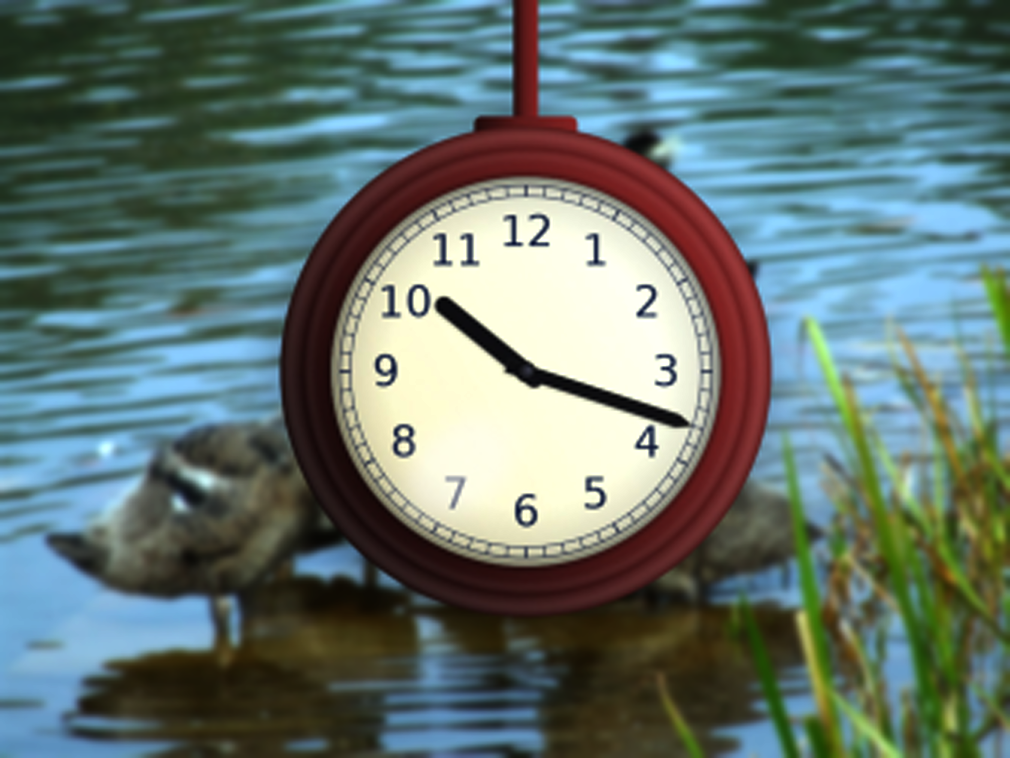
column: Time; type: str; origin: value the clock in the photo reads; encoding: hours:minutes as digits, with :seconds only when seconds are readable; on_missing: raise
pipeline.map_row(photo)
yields 10:18
